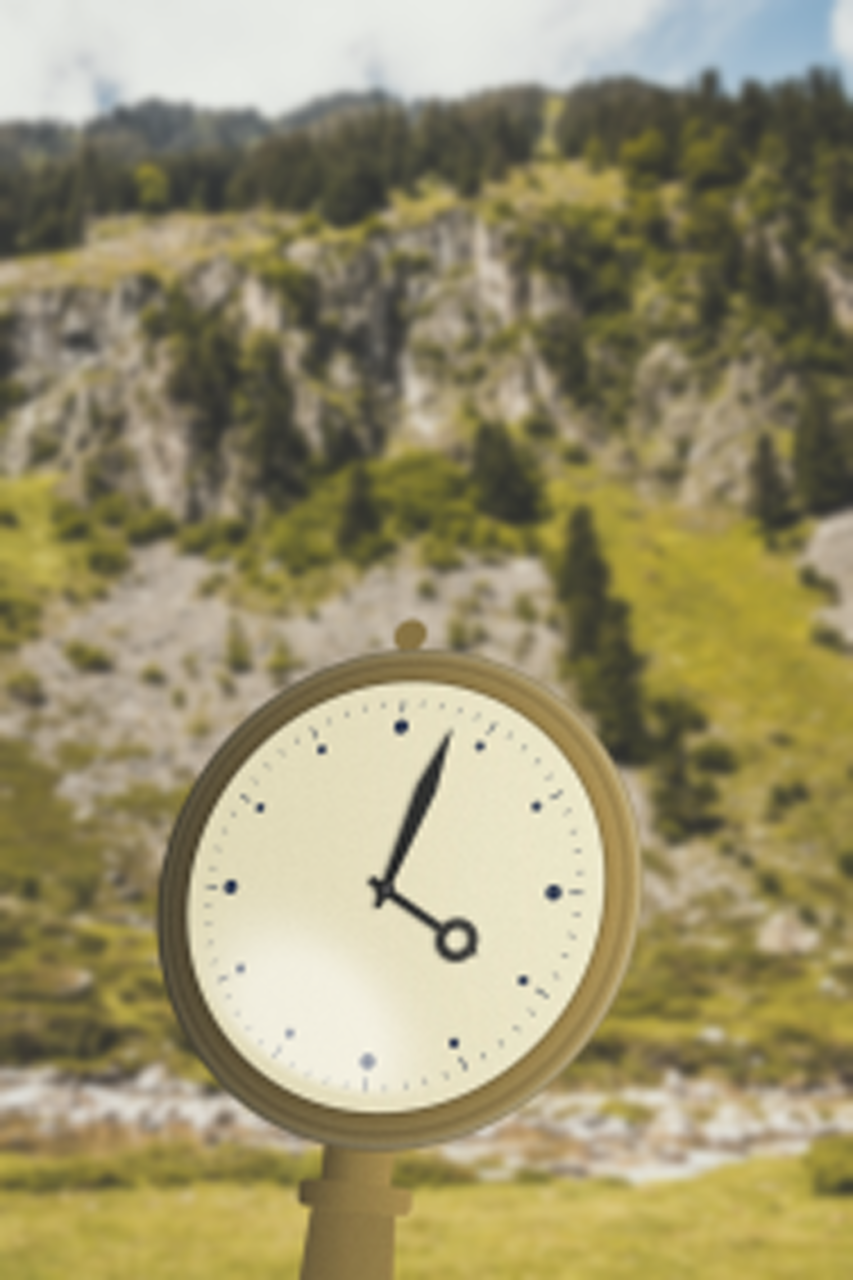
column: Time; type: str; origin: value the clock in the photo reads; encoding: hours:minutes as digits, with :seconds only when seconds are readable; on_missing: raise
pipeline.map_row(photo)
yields 4:03
